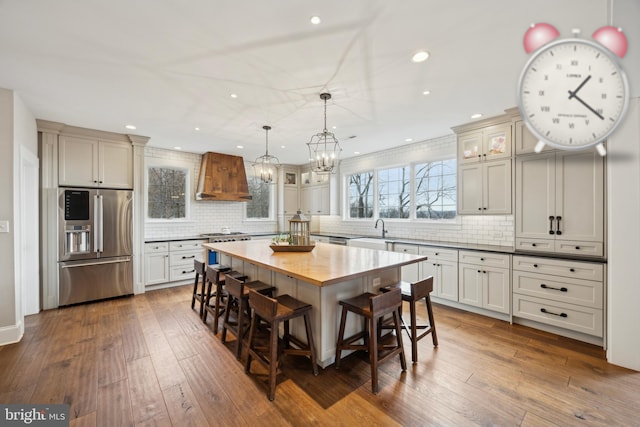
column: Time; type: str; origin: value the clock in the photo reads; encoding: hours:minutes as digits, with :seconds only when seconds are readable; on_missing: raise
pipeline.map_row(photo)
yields 1:21
